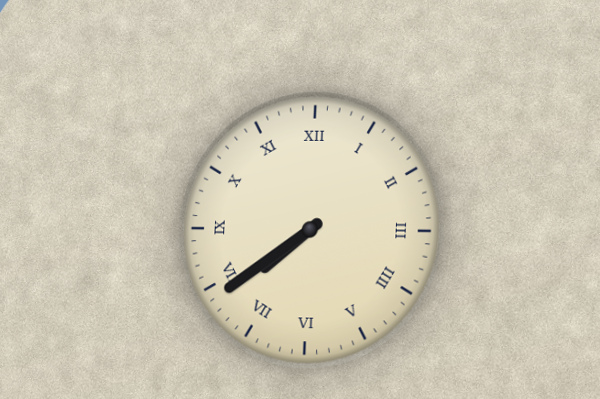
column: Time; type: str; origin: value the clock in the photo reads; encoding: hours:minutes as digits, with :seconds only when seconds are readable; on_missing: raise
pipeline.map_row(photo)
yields 7:39
